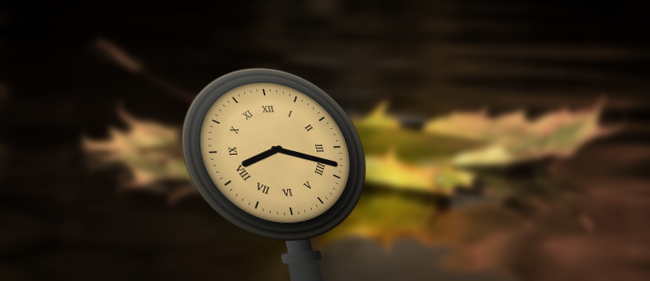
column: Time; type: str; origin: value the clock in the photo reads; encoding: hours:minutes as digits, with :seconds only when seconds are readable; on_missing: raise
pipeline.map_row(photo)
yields 8:18
